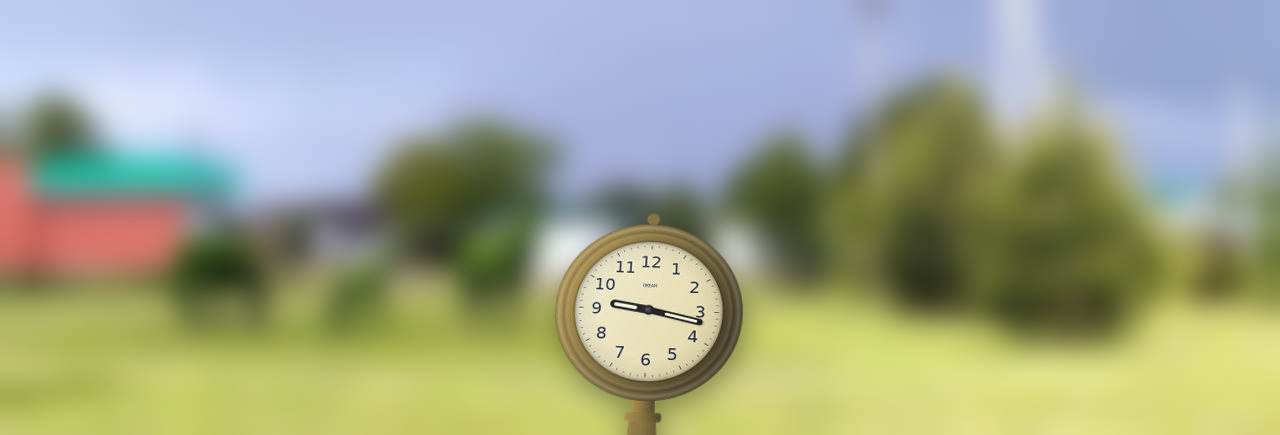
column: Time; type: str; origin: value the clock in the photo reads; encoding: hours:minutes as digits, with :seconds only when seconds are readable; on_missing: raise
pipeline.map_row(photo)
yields 9:17
